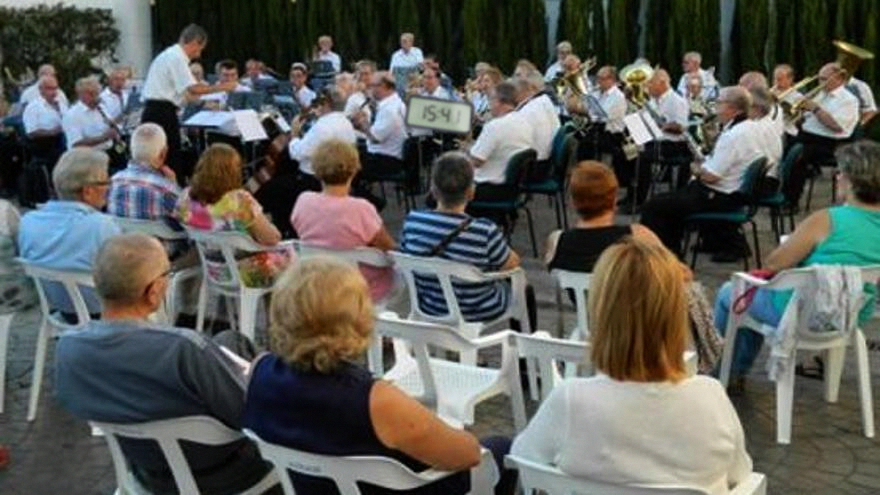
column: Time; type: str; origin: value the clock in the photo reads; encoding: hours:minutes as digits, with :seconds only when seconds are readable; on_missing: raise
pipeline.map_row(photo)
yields 15:41
